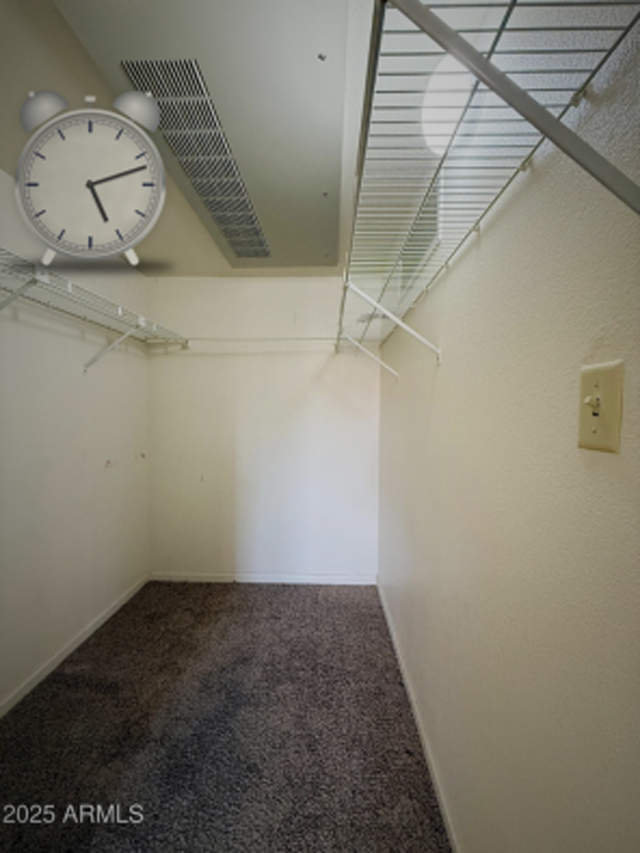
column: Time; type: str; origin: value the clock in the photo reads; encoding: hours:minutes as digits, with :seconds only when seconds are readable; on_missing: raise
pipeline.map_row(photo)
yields 5:12
